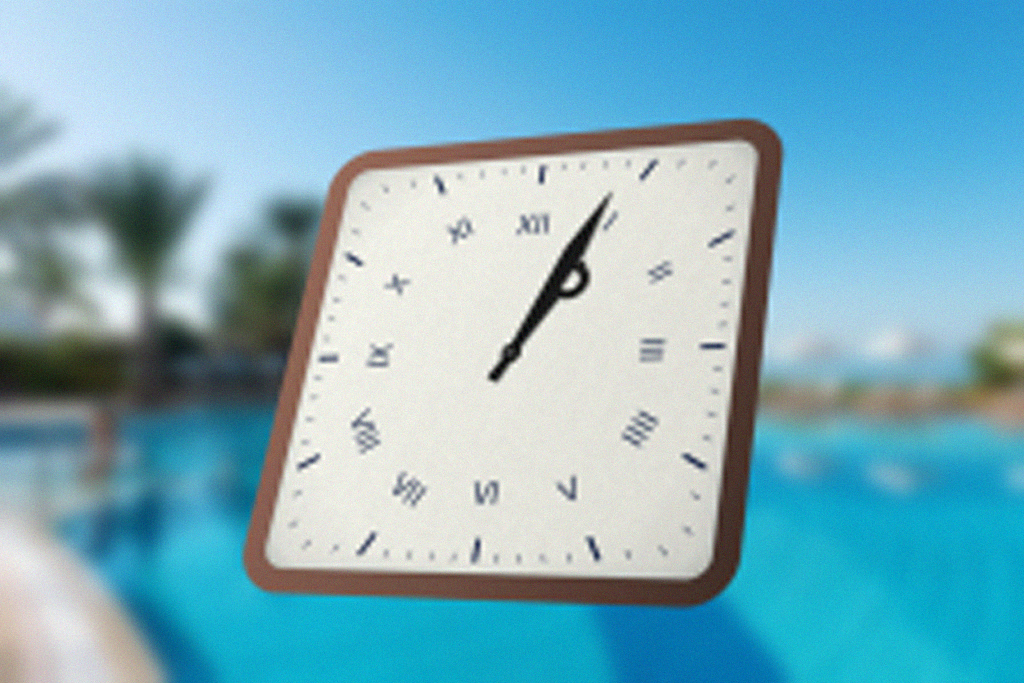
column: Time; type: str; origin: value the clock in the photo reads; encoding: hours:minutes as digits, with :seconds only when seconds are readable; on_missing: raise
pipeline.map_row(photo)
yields 1:04
